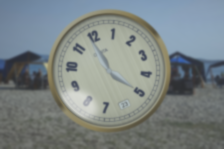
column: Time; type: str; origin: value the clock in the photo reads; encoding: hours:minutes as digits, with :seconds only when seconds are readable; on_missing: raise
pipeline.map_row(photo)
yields 4:59
